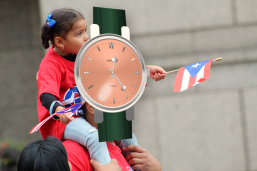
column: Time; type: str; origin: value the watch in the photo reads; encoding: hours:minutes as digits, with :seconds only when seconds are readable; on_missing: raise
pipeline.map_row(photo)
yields 12:24
